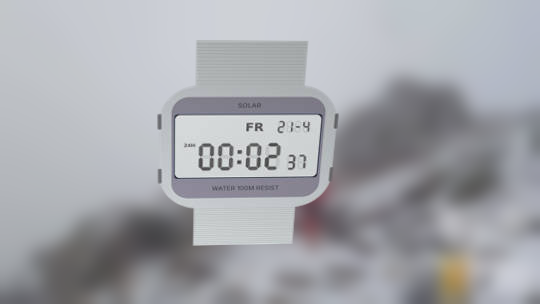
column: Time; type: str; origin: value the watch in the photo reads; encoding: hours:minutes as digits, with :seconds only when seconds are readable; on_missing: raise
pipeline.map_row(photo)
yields 0:02:37
